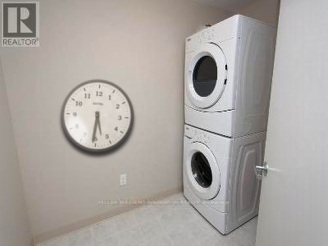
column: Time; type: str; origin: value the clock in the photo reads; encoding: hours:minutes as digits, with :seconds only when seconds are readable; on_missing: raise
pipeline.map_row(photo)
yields 5:31
